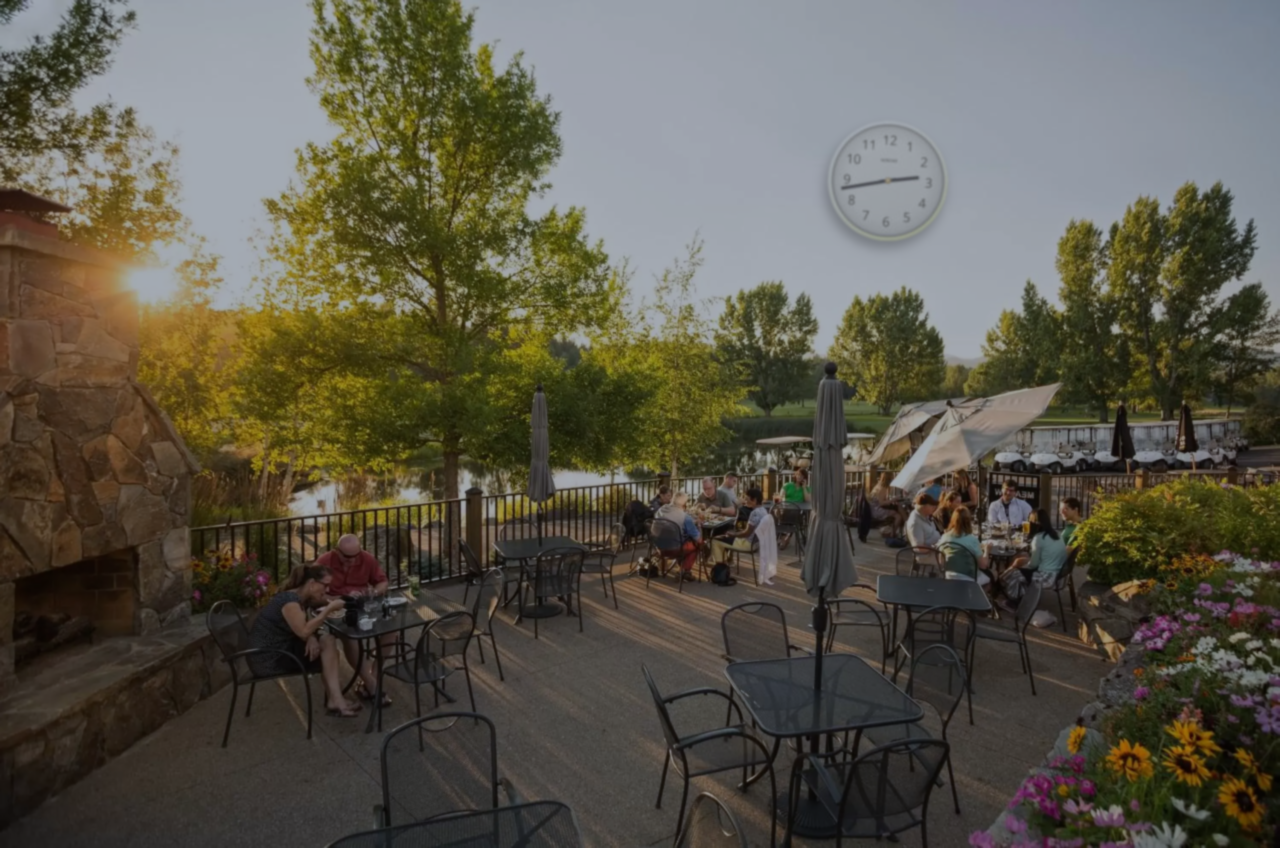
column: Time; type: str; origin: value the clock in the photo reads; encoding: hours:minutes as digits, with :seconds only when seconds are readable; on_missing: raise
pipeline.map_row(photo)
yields 2:43
